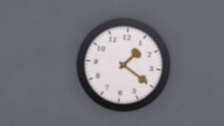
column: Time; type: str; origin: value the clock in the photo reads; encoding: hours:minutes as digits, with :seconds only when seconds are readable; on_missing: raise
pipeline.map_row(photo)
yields 1:20
